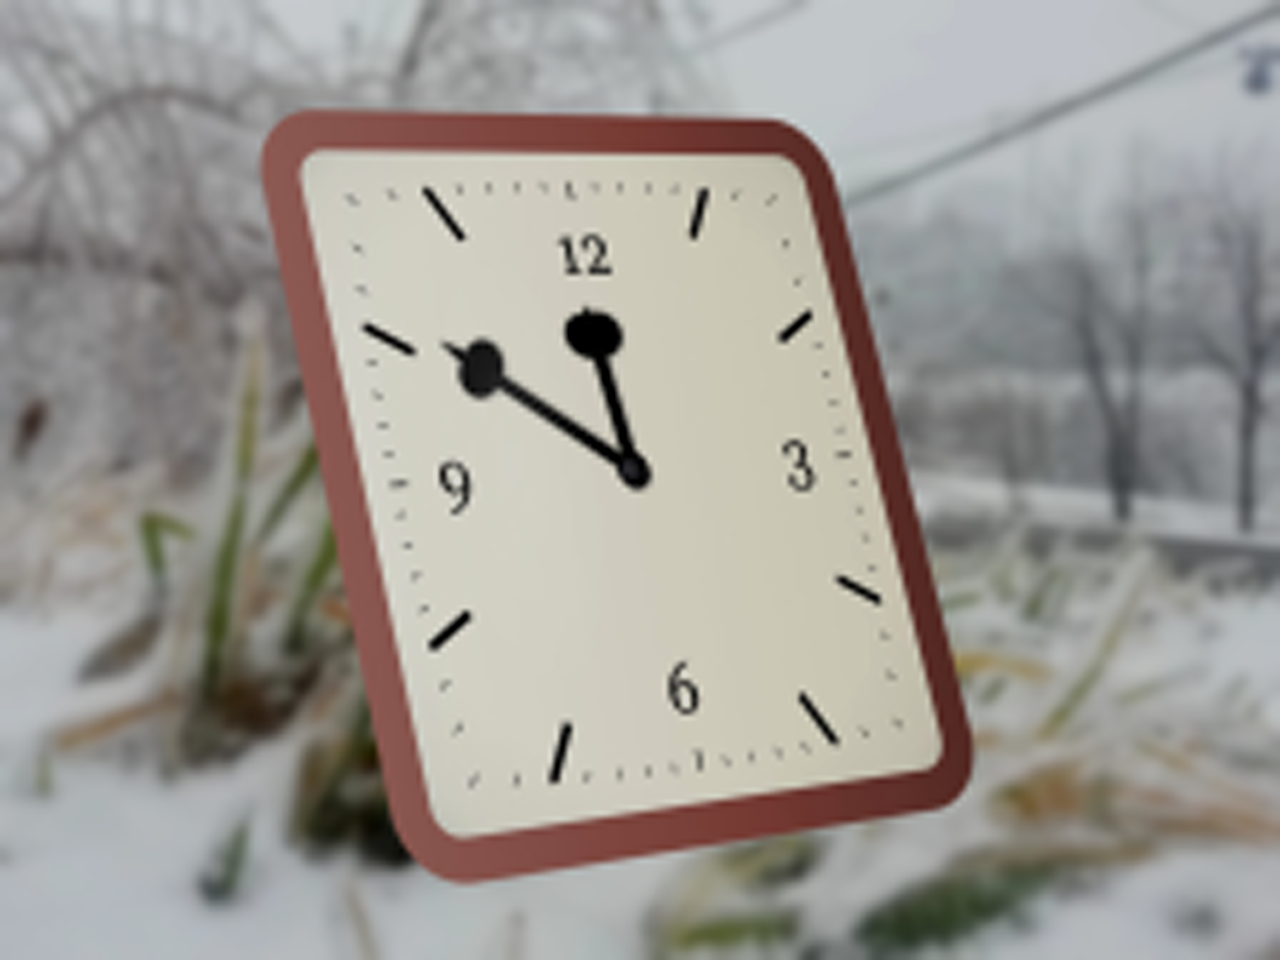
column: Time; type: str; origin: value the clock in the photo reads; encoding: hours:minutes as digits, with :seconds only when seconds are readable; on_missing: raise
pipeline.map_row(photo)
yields 11:51
